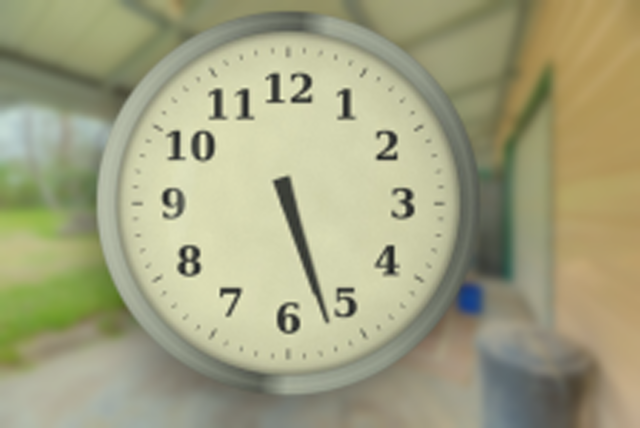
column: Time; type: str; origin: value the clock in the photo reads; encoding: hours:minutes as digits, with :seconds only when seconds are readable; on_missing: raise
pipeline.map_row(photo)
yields 5:27
